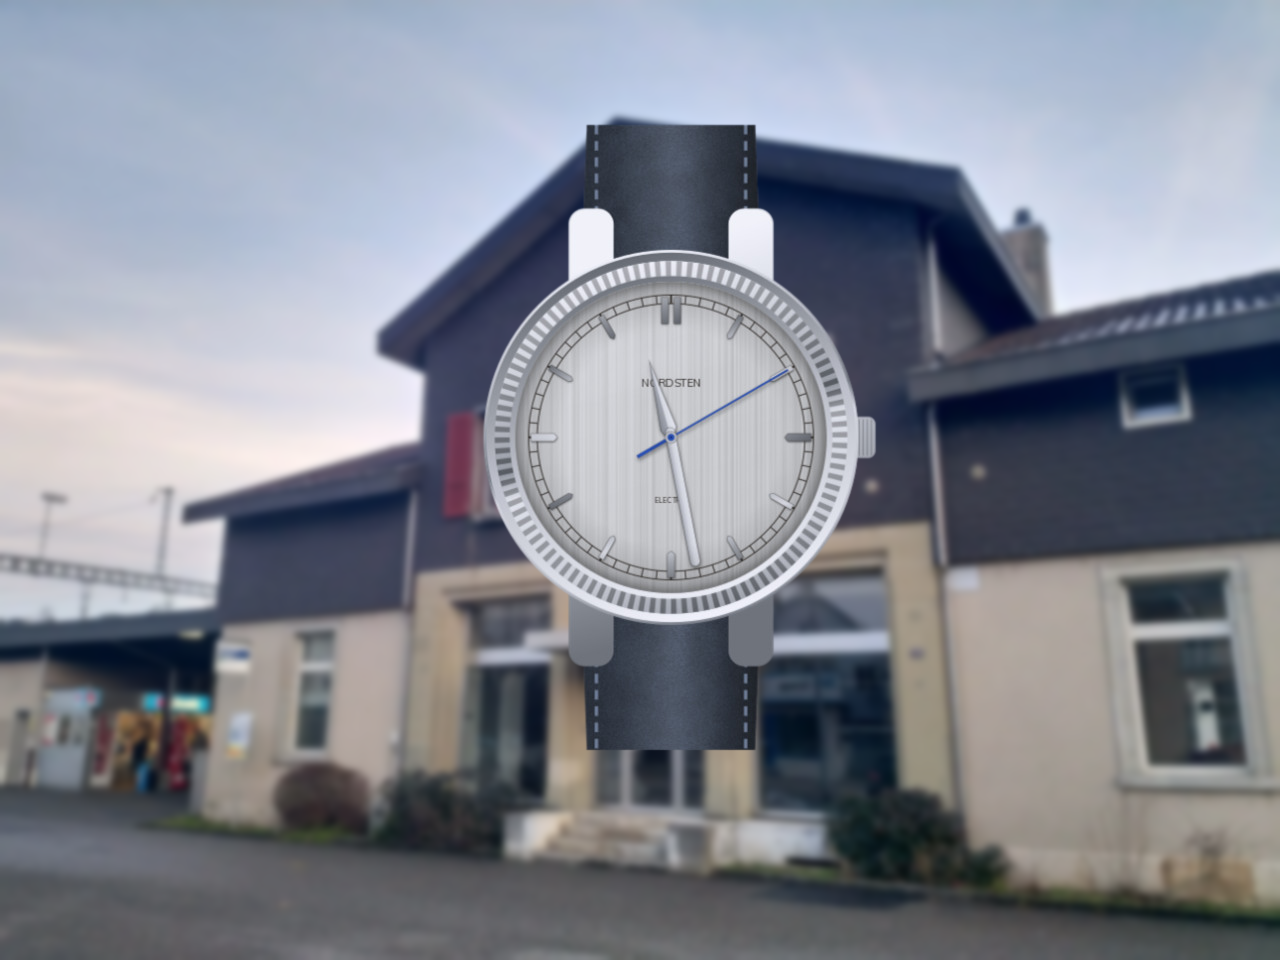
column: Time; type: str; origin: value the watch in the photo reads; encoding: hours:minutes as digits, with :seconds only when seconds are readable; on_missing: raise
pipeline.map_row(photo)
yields 11:28:10
